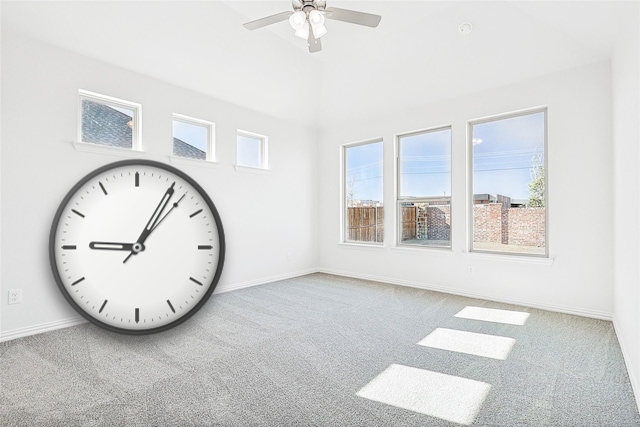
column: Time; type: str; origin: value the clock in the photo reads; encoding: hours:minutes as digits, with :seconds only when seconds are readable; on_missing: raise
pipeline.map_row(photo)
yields 9:05:07
